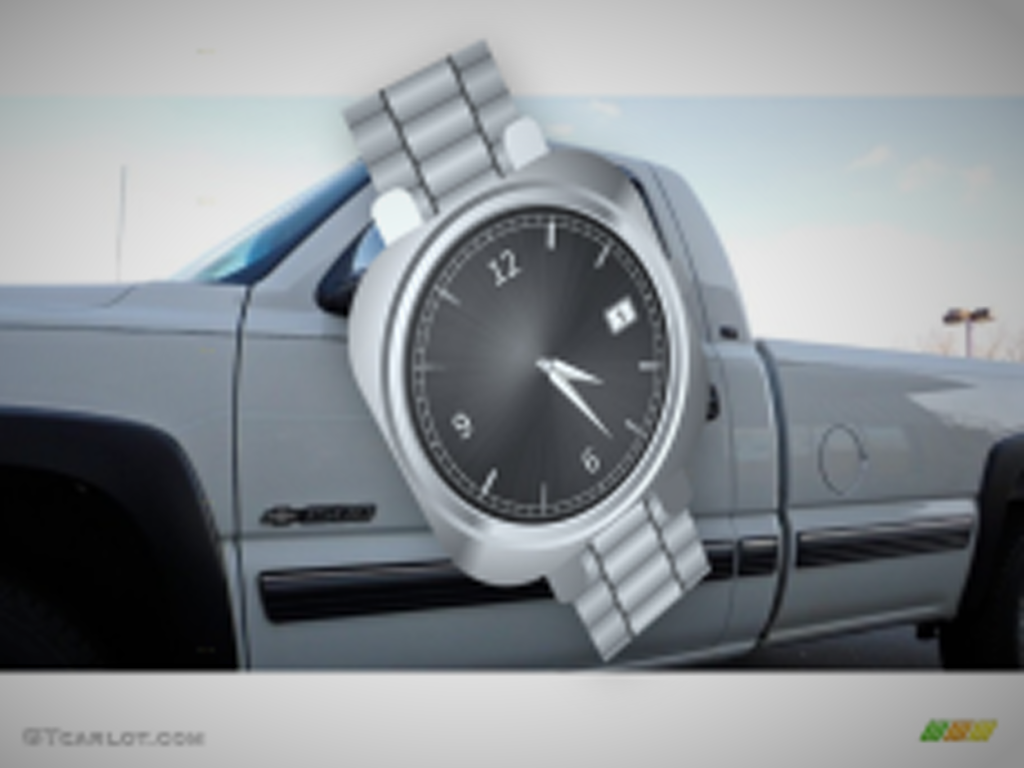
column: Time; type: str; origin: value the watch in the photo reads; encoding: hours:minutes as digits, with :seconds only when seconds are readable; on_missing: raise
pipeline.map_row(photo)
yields 4:27
